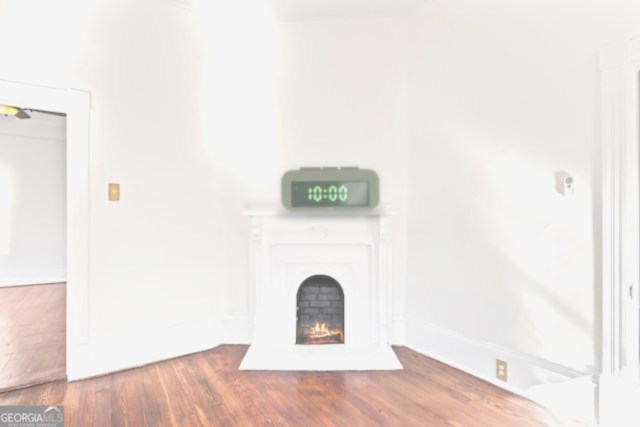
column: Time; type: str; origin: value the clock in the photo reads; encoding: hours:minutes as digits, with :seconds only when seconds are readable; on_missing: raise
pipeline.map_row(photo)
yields 10:00
